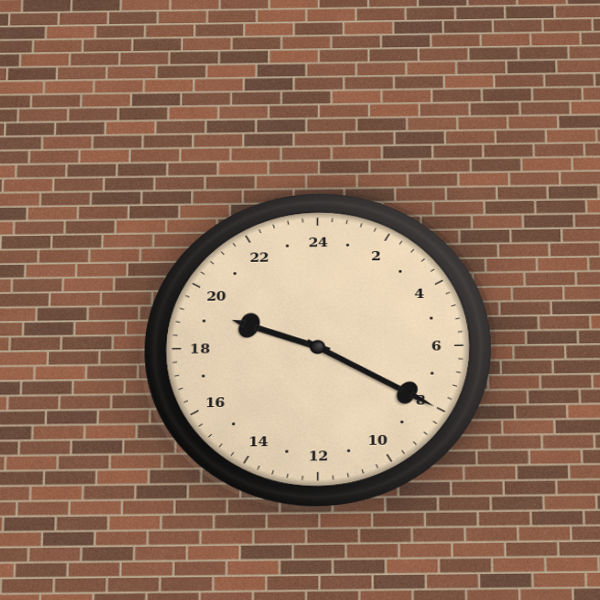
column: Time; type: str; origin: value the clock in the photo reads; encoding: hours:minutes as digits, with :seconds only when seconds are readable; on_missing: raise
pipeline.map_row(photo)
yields 19:20
